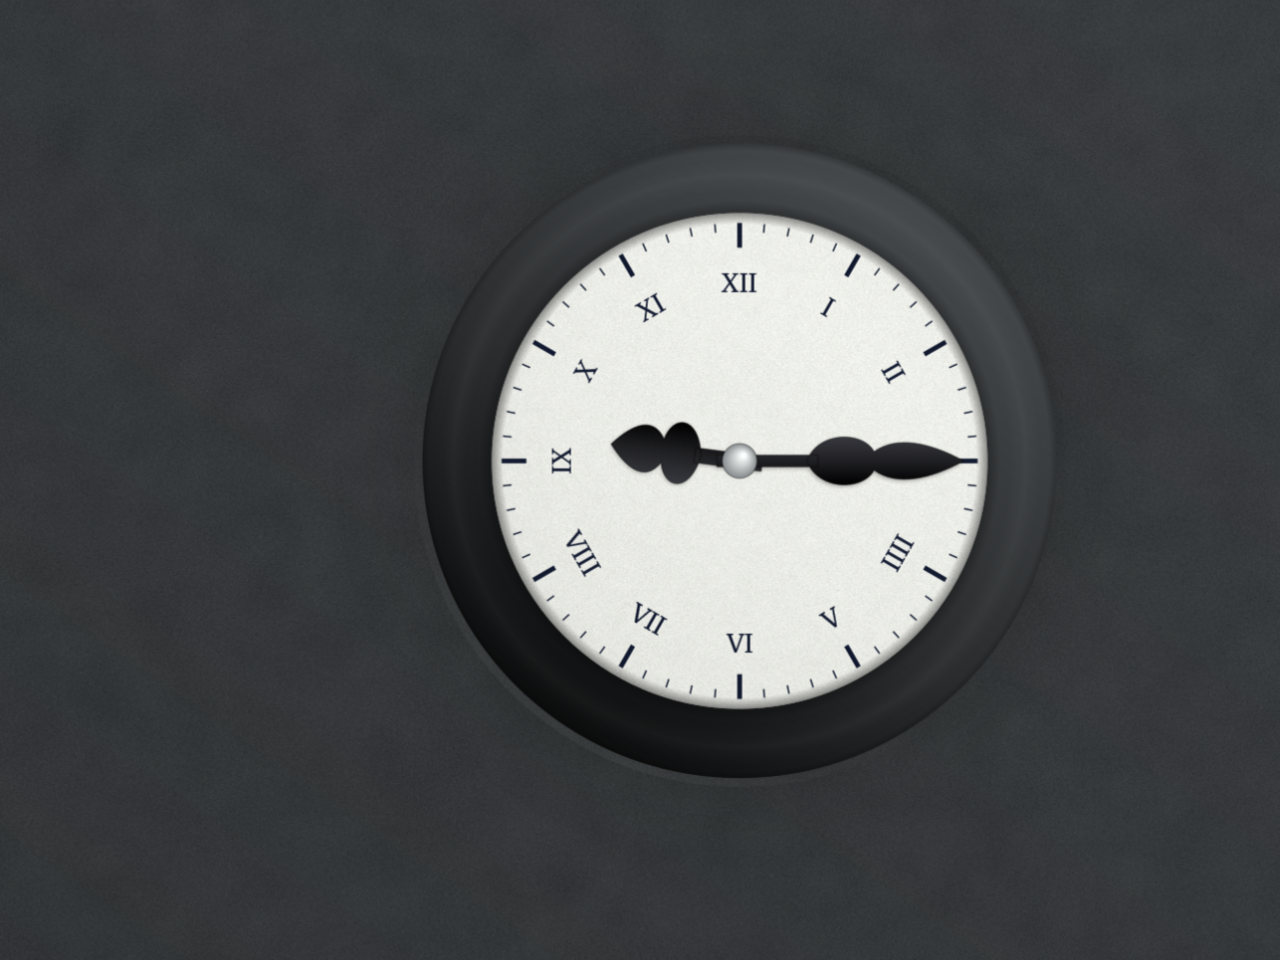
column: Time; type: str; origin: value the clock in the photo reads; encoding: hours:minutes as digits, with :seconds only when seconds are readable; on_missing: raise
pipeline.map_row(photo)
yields 9:15
